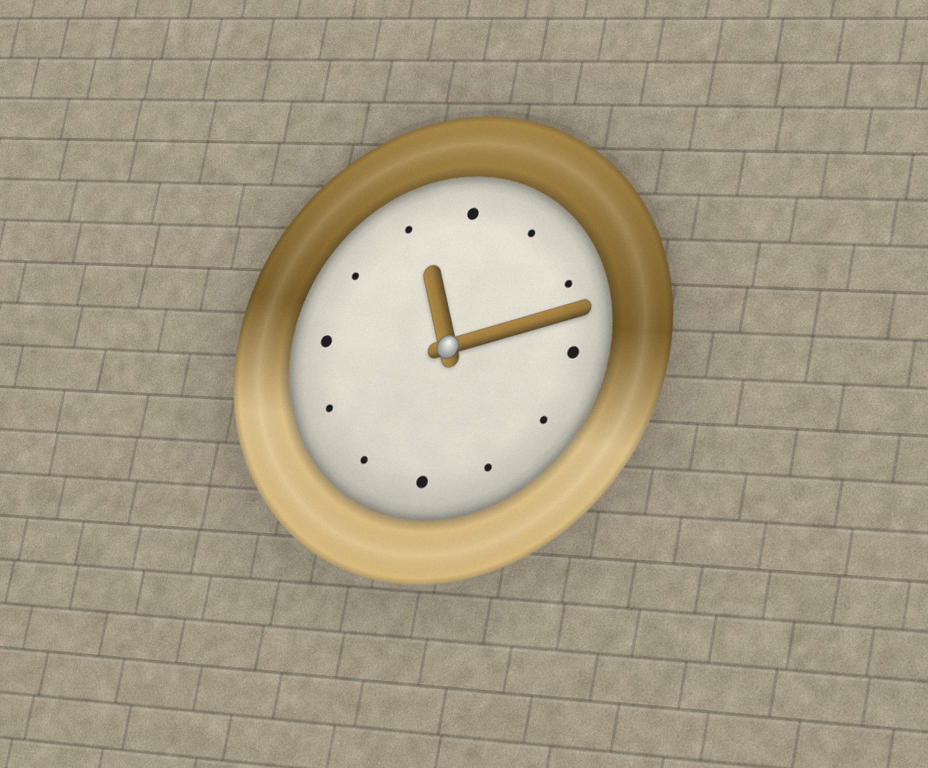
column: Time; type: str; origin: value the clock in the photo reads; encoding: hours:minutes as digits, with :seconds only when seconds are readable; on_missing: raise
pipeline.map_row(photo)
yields 11:12
